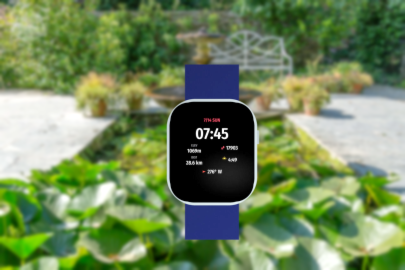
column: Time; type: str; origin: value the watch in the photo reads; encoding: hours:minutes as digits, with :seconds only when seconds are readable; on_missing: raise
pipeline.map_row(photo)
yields 7:45
